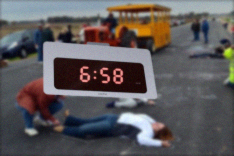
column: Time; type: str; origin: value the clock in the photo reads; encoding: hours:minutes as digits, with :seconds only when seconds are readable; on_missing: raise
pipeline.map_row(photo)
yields 6:58
